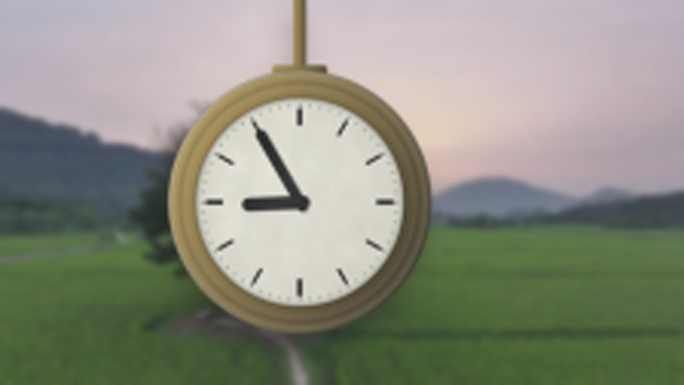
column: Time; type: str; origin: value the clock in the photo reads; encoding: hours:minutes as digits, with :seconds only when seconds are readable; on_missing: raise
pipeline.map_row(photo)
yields 8:55
